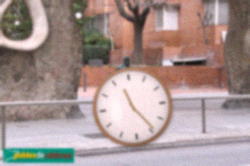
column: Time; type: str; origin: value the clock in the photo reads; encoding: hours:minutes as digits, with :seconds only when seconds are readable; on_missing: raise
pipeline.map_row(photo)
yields 11:24
